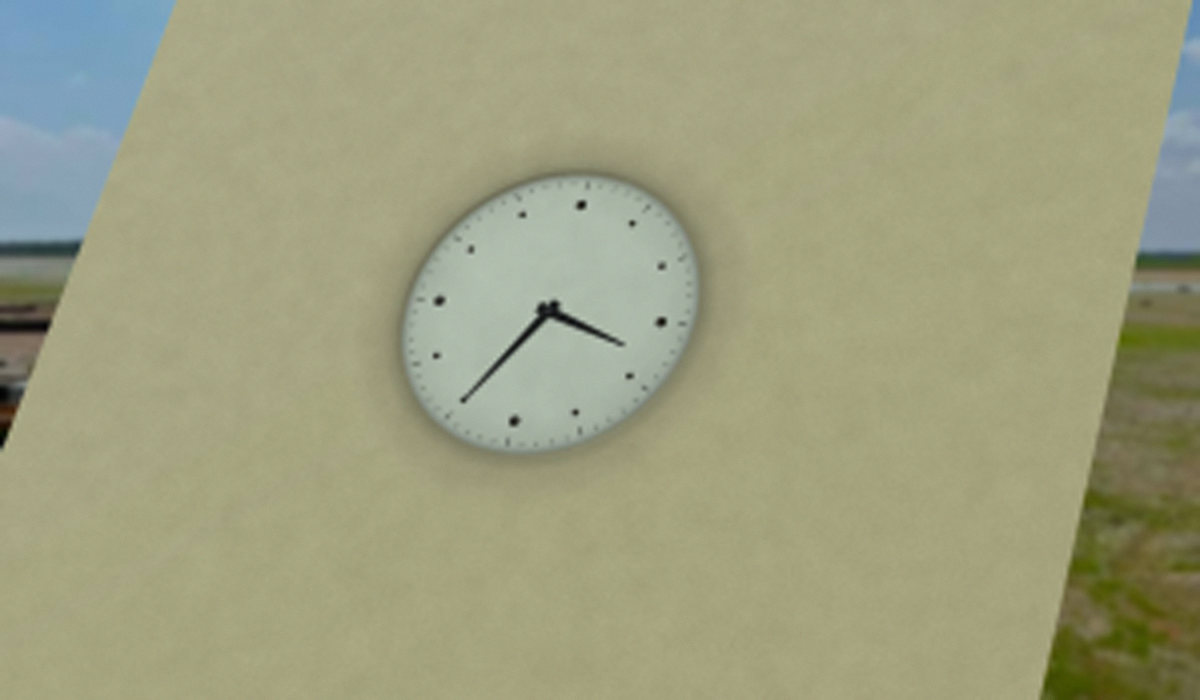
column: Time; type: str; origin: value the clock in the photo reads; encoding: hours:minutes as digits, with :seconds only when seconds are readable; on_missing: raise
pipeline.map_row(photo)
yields 3:35
